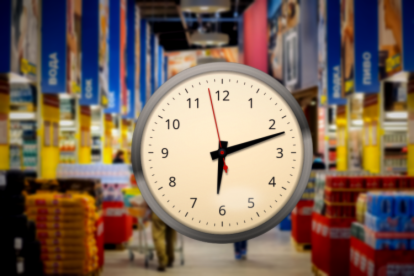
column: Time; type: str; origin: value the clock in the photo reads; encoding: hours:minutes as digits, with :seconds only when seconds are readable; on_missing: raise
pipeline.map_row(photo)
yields 6:11:58
